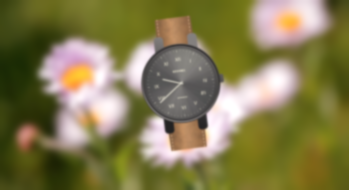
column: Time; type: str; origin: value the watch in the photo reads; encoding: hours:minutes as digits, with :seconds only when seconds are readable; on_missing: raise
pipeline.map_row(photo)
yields 9:39
